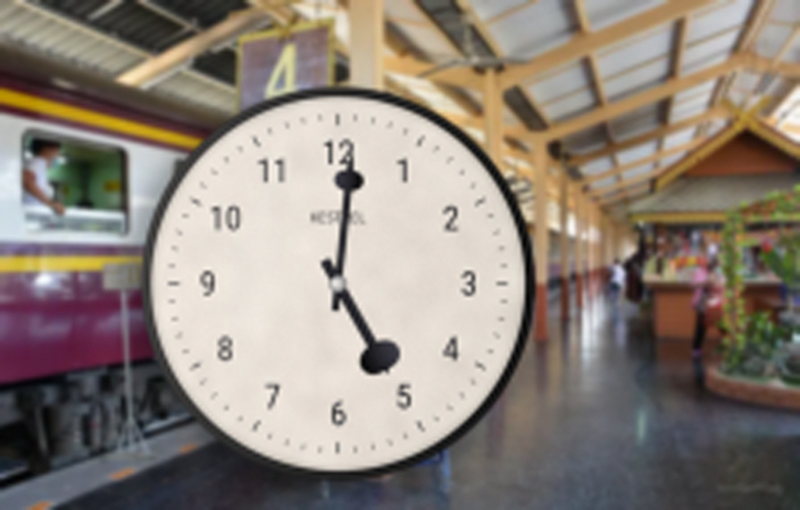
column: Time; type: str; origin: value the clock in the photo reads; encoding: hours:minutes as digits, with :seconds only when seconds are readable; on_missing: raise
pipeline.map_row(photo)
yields 5:01
